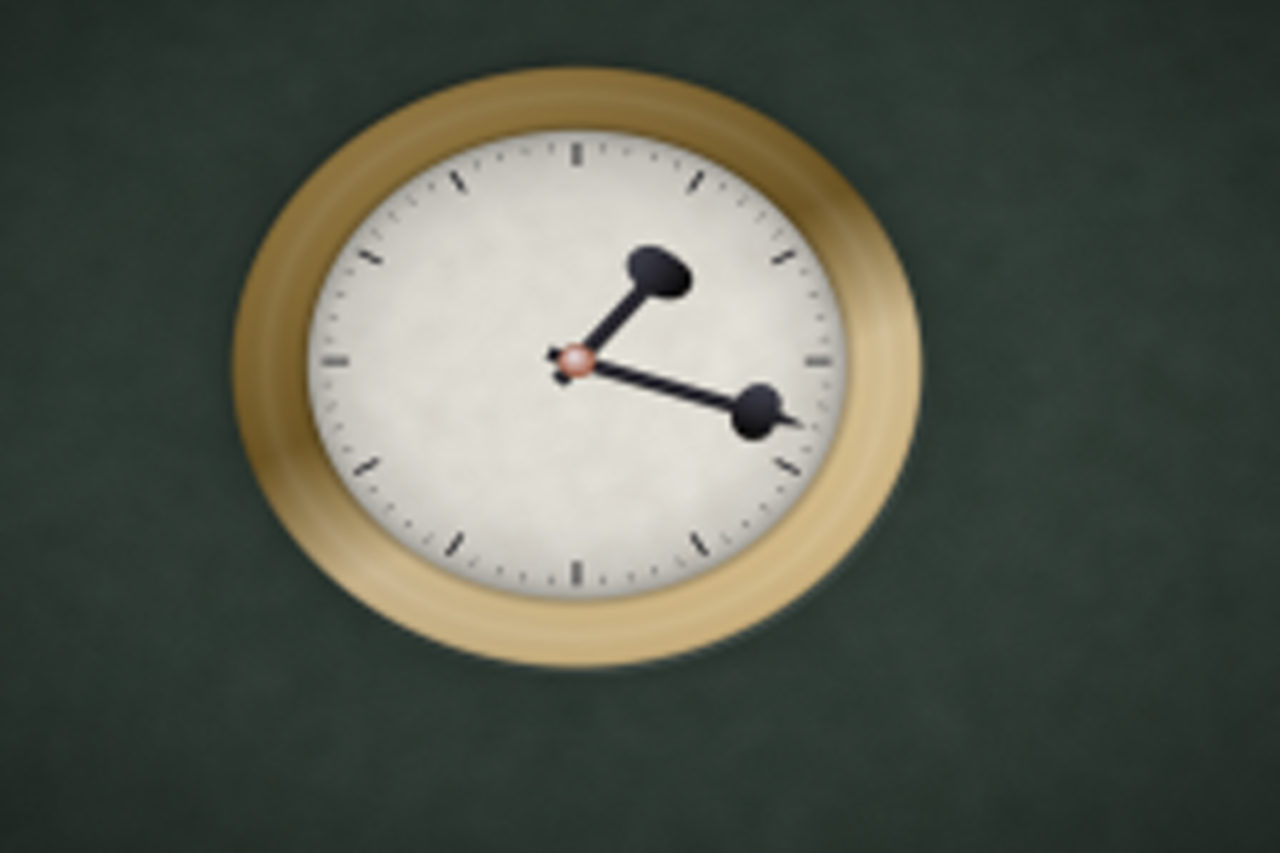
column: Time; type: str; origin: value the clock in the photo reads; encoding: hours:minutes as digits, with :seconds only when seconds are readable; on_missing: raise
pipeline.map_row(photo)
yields 1:18
